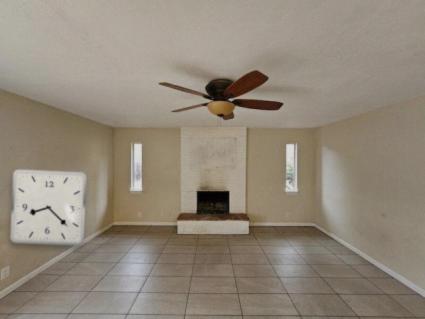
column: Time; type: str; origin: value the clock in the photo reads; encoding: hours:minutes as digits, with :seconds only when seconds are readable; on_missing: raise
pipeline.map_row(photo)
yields 8:22
